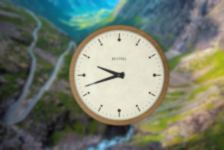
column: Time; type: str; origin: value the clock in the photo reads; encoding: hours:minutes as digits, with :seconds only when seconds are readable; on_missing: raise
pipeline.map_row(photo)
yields 9:42
